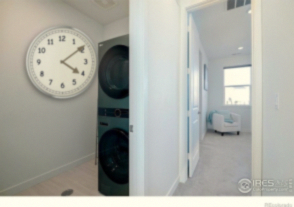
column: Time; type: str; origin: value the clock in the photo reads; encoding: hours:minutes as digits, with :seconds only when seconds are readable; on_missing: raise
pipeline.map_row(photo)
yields 4:09
